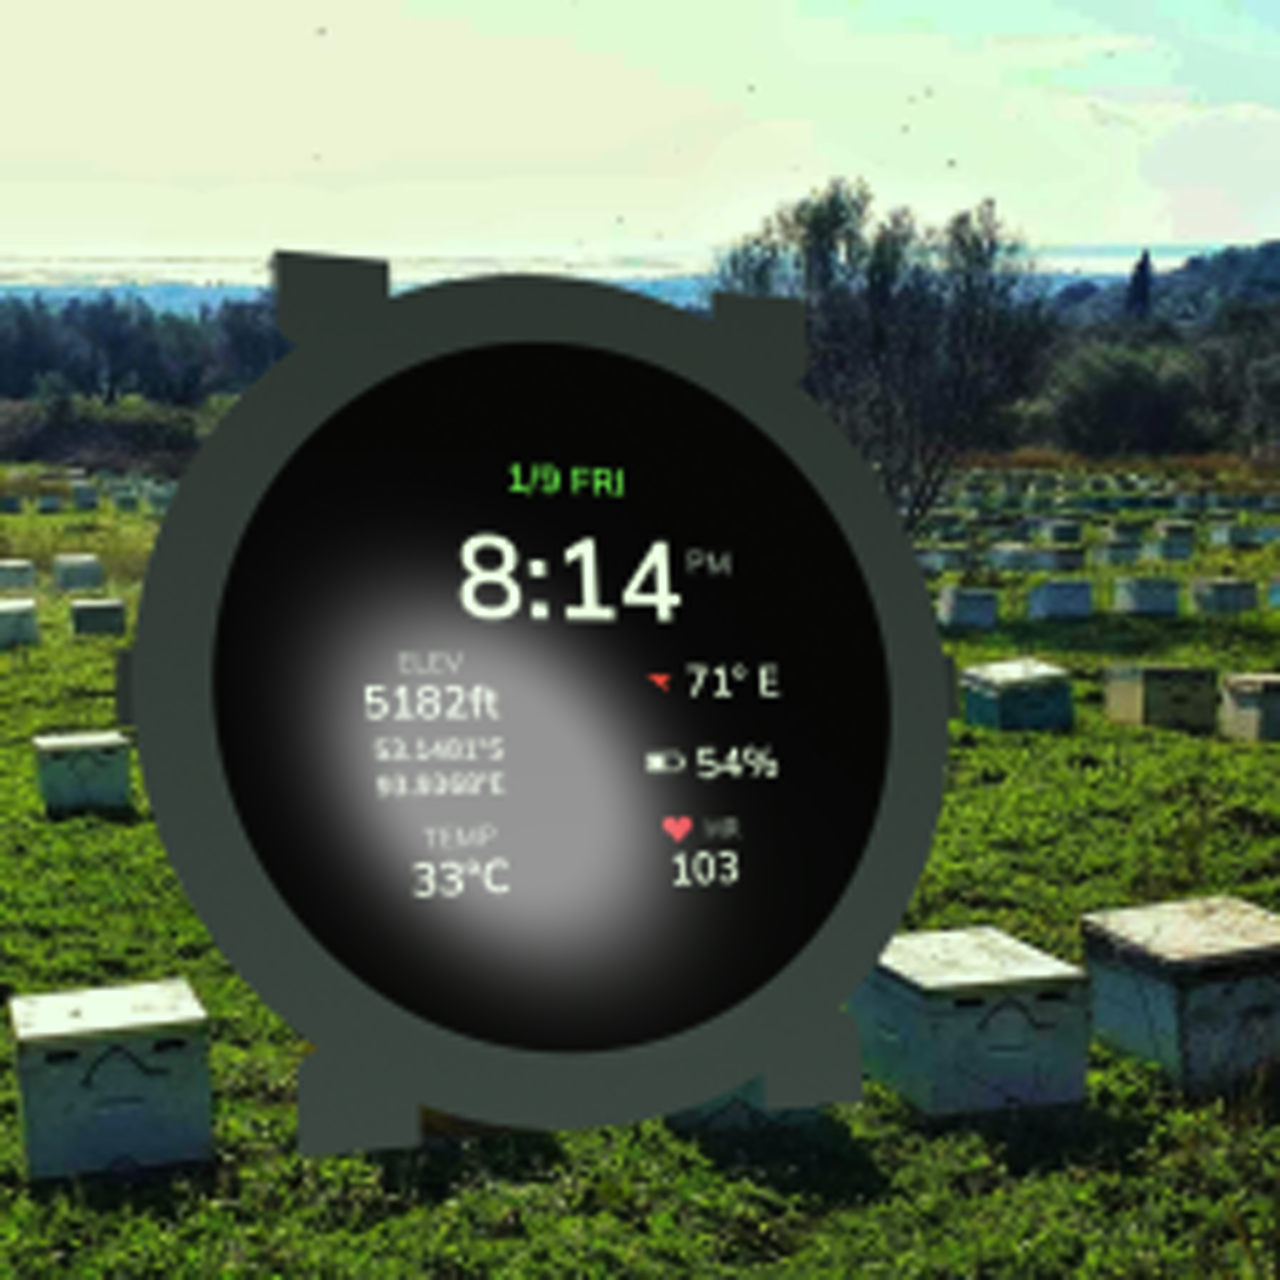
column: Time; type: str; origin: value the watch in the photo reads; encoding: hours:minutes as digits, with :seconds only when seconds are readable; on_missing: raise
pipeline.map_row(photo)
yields 8:14
